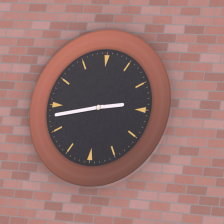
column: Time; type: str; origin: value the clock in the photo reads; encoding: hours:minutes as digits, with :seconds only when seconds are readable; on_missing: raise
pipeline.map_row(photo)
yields 2:43
